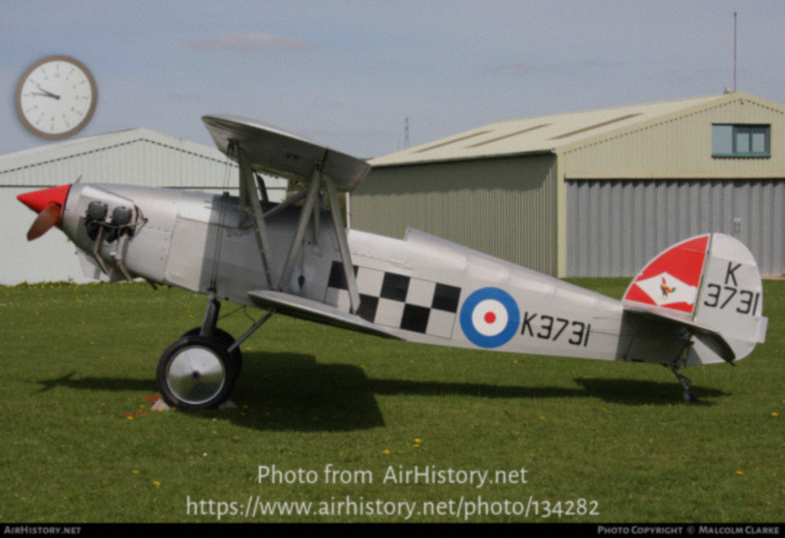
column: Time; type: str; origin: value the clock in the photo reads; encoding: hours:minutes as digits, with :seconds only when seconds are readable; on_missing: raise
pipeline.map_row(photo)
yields 9:46
